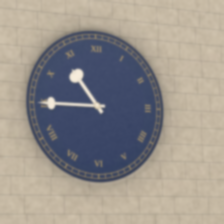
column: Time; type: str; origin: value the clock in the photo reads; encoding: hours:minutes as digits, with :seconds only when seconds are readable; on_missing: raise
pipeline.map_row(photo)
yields 10:45
